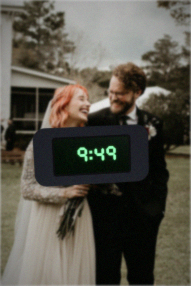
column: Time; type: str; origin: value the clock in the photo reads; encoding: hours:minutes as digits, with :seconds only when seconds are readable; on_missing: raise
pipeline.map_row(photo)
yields 9:49
